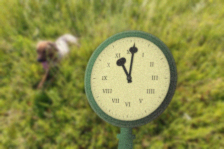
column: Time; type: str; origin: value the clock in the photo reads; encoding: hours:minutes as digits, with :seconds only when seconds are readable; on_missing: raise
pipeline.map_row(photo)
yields 11:01
